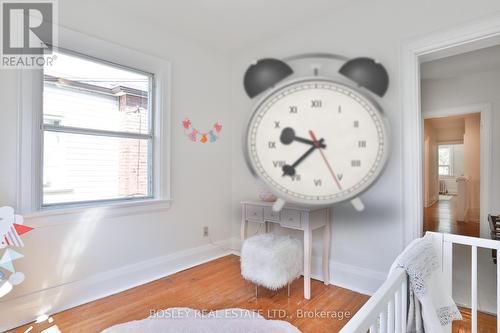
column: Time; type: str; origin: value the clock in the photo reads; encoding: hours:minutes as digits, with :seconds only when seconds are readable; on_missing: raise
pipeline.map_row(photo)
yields 9:37:26
